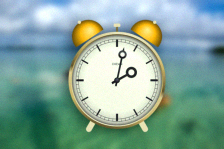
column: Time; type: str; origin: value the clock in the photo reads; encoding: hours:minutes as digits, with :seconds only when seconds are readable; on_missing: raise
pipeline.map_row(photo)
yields 2:02
